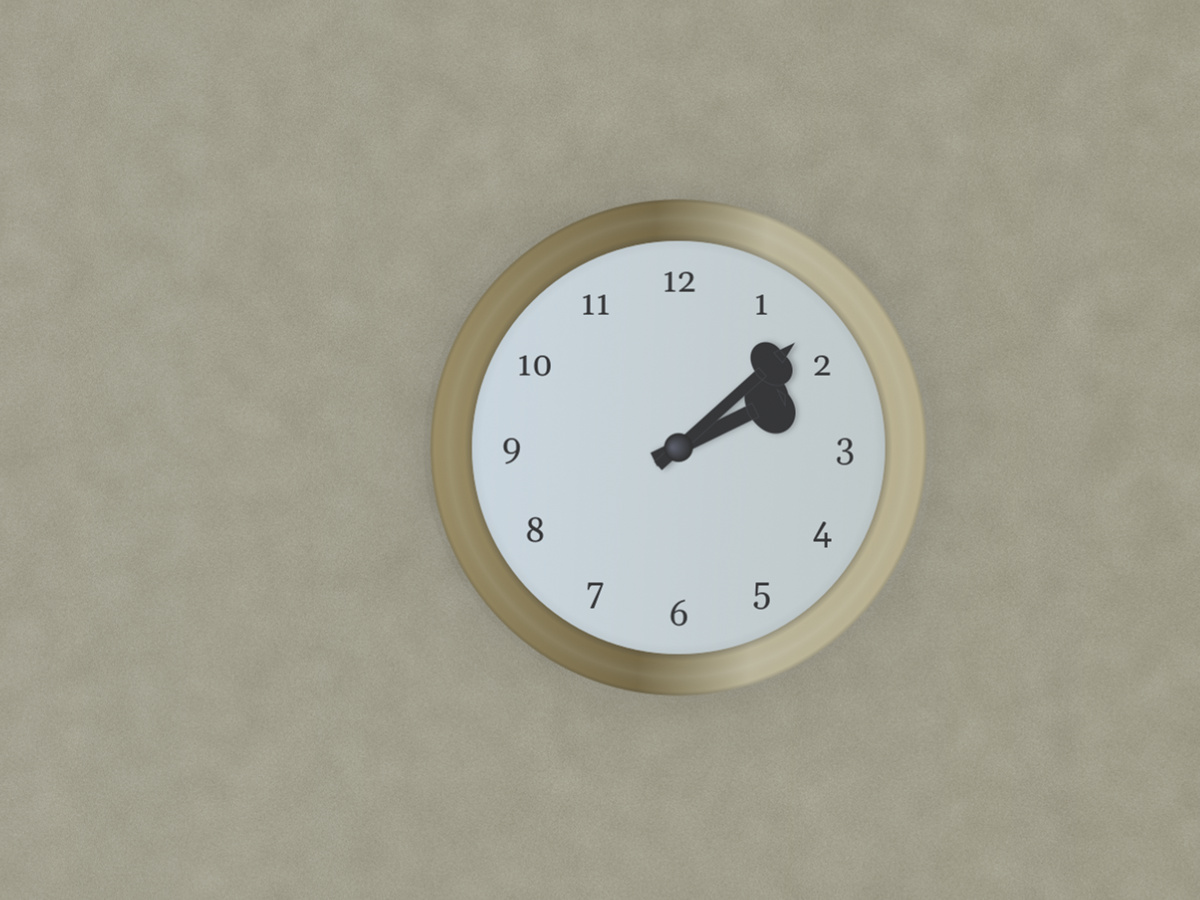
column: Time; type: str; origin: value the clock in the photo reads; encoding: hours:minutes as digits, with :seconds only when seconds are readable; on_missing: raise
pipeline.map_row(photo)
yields 2:08
